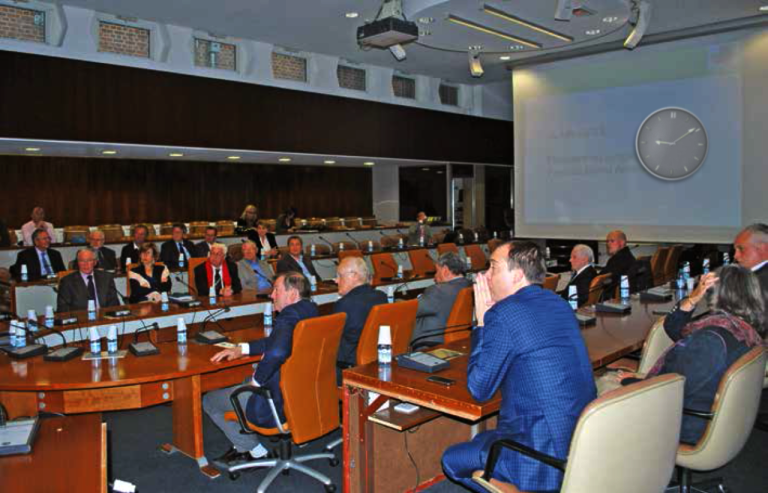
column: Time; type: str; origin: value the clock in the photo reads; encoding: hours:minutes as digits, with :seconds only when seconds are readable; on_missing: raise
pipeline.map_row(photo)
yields 9:09
